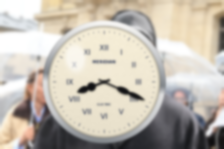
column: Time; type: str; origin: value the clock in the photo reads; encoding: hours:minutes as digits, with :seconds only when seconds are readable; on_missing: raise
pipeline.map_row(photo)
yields 8:19
